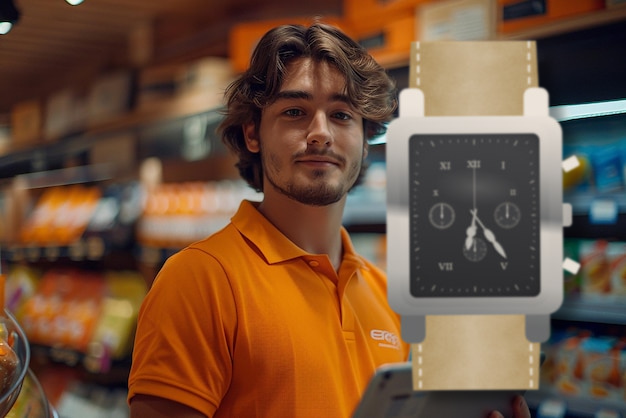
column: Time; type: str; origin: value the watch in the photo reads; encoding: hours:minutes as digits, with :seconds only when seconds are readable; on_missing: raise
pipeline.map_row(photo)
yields 6:24
